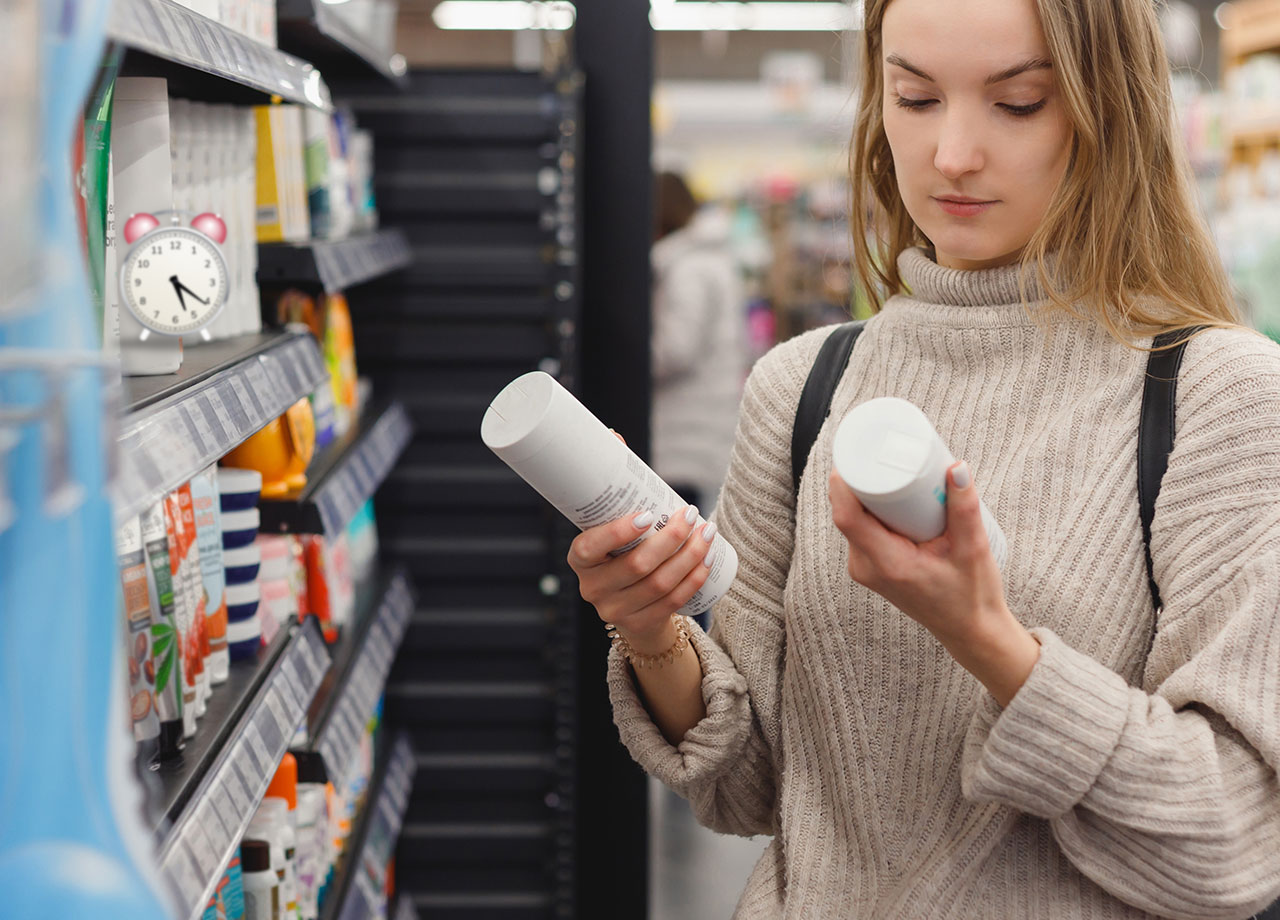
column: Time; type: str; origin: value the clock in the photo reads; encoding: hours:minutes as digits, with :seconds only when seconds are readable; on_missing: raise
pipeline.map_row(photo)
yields 5:21
